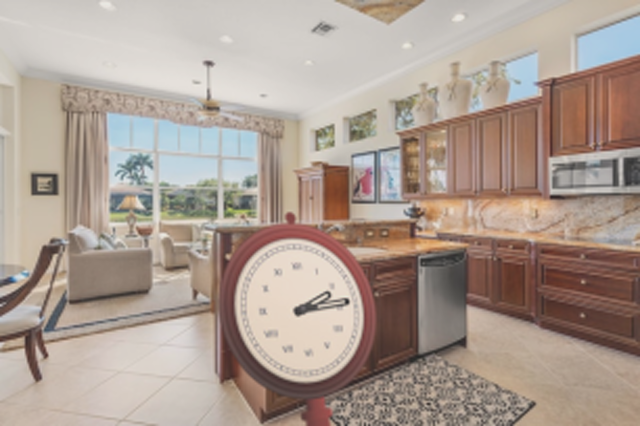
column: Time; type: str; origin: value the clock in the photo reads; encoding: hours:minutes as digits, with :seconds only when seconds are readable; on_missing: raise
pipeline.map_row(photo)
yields 2:14
